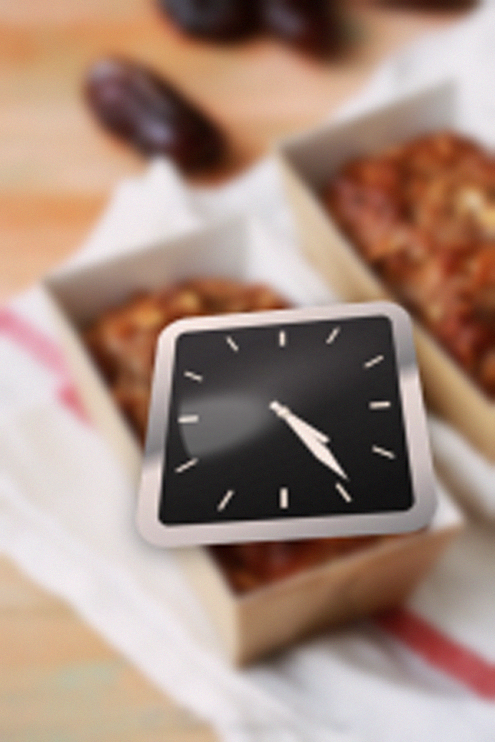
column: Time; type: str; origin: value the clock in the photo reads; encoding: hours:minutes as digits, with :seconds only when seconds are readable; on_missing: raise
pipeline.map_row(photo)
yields 4:24
